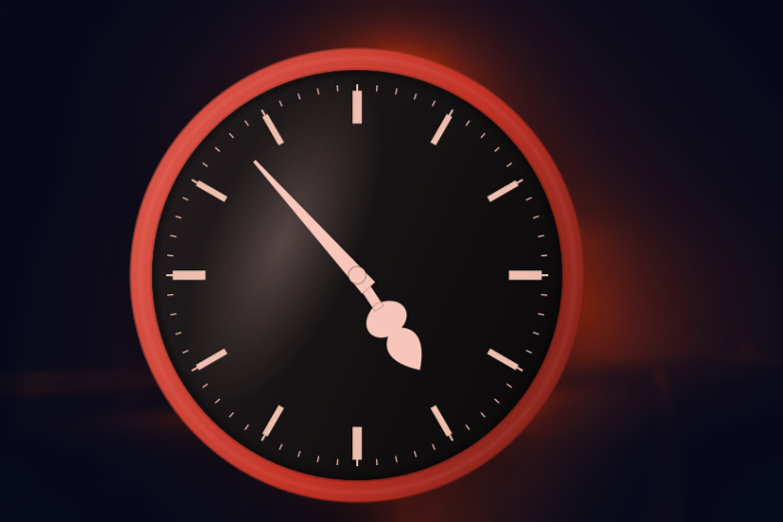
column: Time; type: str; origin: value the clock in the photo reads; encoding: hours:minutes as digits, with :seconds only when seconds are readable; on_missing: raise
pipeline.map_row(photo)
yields 4:53
